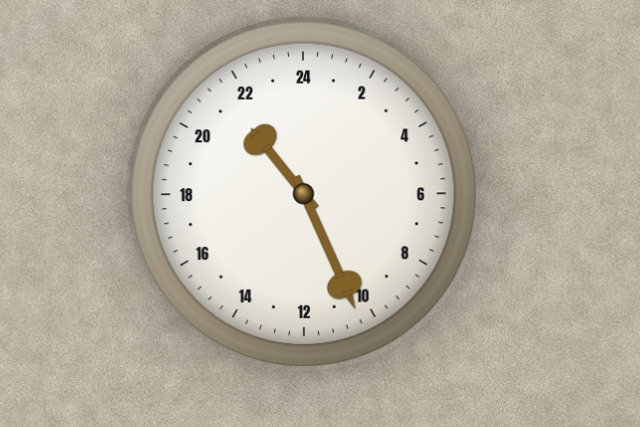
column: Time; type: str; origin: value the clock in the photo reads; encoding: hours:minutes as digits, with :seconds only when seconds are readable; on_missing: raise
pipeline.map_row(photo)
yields 21:26
